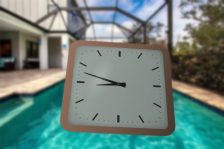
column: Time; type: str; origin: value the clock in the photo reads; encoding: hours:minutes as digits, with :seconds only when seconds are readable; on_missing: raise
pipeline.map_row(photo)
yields 8:48
